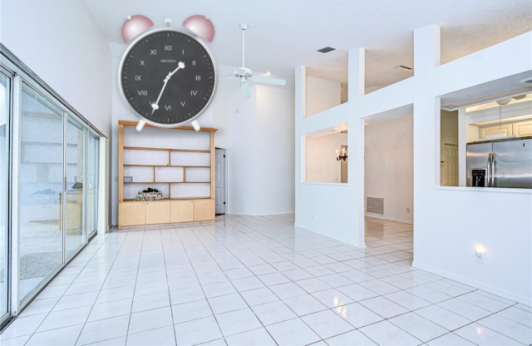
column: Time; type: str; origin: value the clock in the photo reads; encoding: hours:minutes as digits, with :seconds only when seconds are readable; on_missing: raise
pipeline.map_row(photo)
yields 1:34
